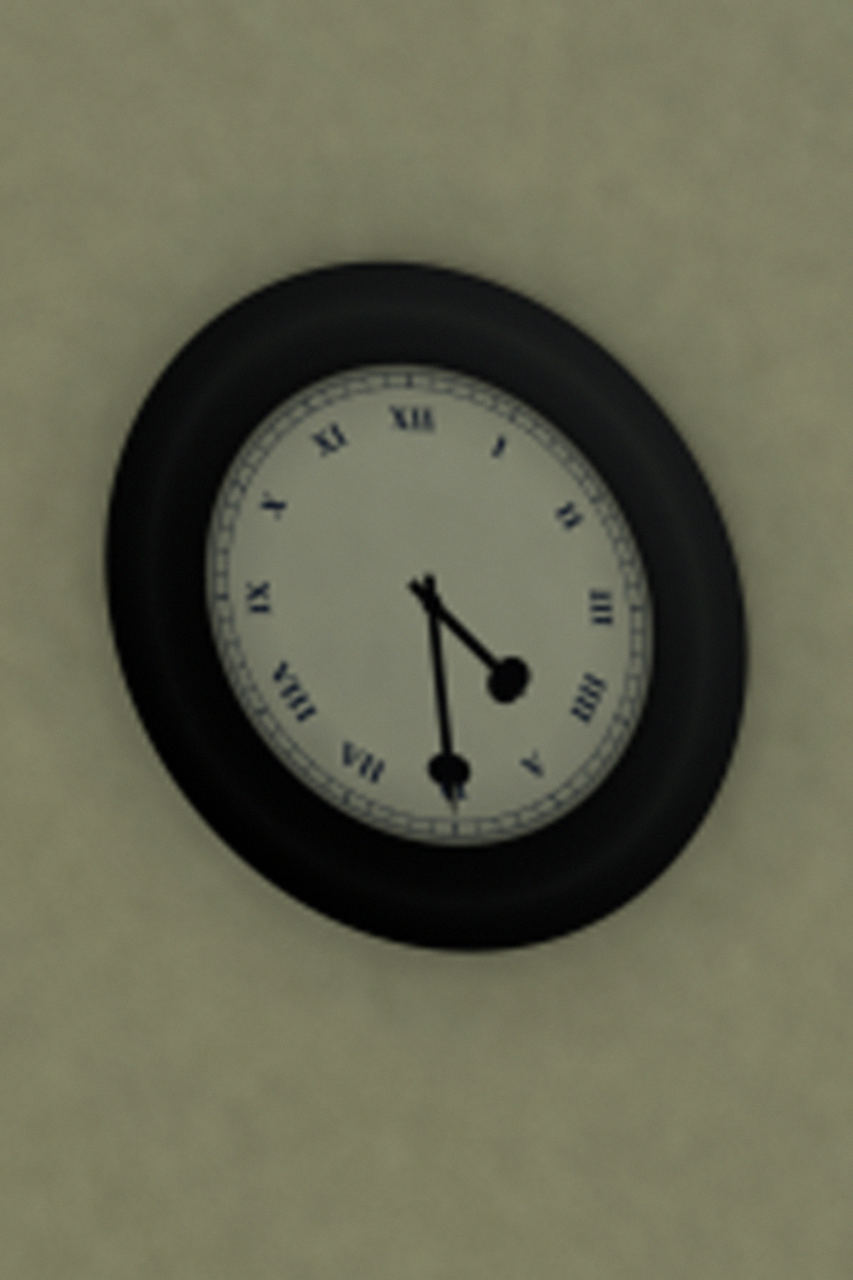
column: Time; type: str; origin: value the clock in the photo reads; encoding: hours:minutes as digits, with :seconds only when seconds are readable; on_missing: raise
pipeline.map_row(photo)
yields 4:30
